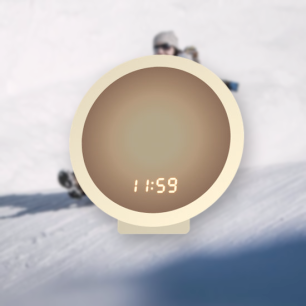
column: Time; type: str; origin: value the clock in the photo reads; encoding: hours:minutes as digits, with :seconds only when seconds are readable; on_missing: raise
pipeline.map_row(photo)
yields 11:59
